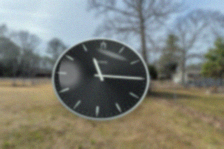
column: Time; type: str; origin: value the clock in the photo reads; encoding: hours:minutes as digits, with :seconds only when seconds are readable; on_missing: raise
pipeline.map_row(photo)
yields 11:15
